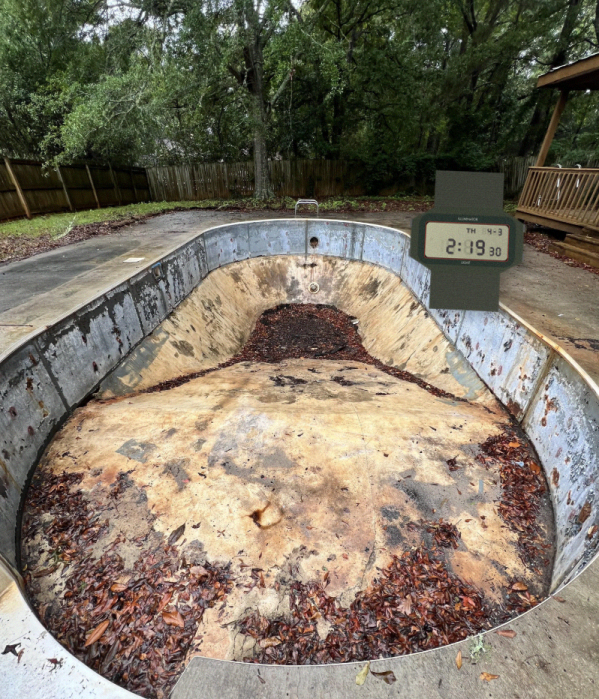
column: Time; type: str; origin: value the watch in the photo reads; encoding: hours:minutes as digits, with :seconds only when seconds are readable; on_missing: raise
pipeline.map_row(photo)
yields 2:19:30
